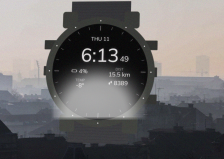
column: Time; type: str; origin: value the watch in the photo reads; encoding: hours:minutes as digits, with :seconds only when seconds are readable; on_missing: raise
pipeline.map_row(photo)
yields 6:13:49
